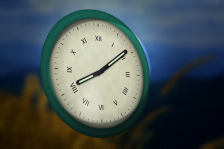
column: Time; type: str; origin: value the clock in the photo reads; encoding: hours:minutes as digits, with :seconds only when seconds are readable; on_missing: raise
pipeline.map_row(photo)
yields 8:09
